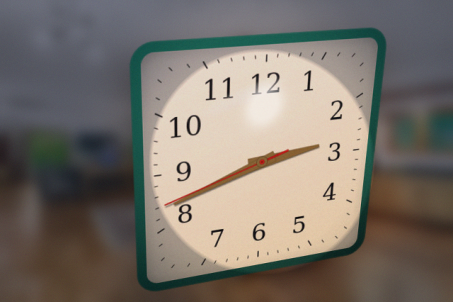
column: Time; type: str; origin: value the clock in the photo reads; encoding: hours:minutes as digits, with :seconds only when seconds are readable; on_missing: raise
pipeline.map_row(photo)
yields 2:41:42
